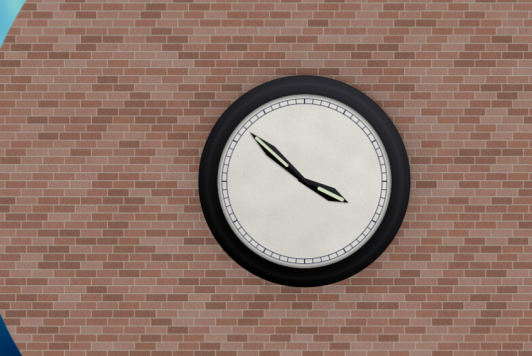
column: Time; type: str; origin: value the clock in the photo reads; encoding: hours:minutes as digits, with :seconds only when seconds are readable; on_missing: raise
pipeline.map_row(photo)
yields 3:52
